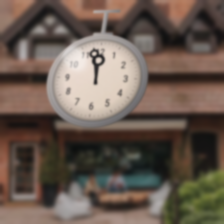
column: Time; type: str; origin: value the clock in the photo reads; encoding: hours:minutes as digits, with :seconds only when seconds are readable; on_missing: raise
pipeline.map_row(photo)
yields 11:58
